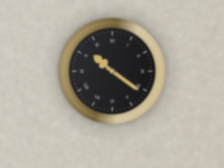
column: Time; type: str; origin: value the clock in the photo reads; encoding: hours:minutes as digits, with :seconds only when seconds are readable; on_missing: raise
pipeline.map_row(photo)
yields 10:21
